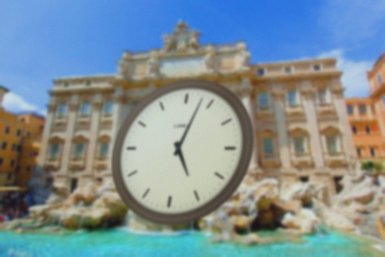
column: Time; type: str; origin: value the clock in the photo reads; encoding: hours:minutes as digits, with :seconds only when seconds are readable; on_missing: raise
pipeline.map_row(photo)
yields 5:03
